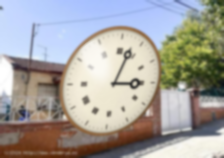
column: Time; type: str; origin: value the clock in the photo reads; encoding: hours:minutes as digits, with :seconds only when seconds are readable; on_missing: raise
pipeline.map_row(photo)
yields 3:03
